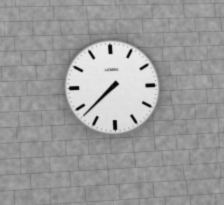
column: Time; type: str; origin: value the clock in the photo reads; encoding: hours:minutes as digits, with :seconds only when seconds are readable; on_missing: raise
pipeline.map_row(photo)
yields 7:38
